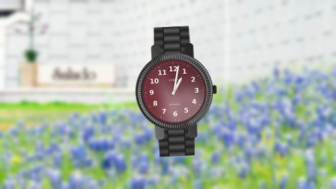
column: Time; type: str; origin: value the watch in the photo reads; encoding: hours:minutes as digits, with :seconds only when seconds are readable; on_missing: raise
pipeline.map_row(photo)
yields 1:02
